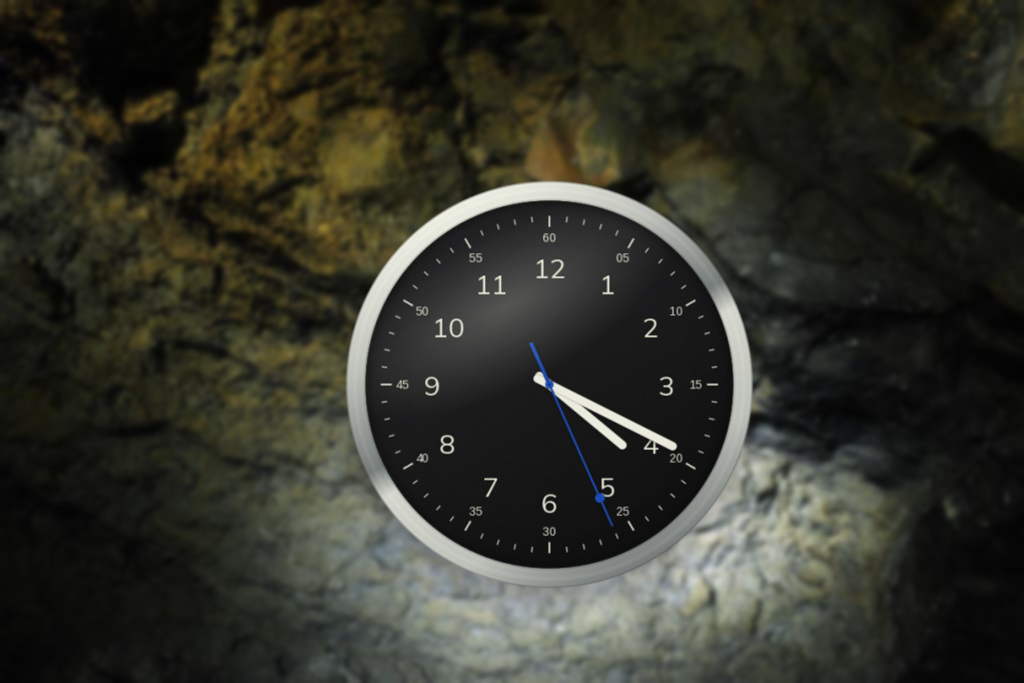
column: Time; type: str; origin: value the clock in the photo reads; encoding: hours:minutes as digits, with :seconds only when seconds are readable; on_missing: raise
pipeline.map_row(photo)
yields 4:19:26
